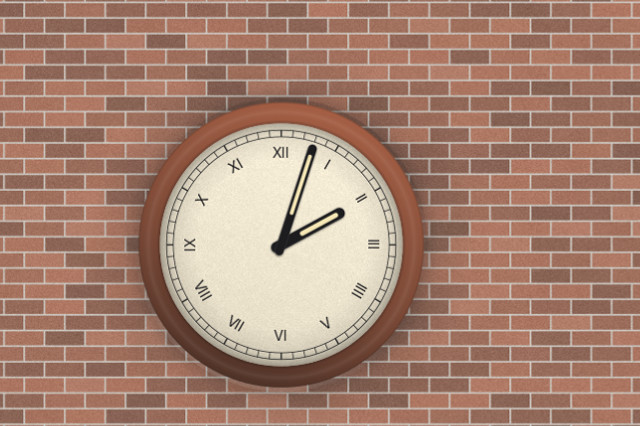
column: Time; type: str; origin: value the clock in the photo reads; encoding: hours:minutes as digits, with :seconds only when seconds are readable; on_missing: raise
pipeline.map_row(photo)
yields 2:03
